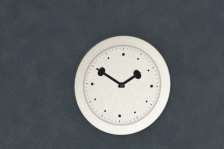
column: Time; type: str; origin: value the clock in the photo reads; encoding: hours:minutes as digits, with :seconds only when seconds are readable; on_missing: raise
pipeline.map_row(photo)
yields 1:50
